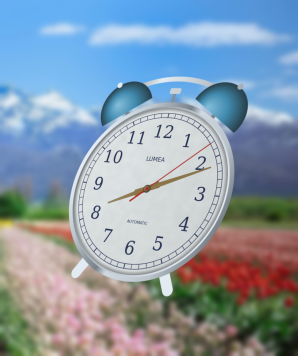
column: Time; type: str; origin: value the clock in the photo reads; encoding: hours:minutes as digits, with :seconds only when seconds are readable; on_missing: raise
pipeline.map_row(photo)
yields 8:11:08
